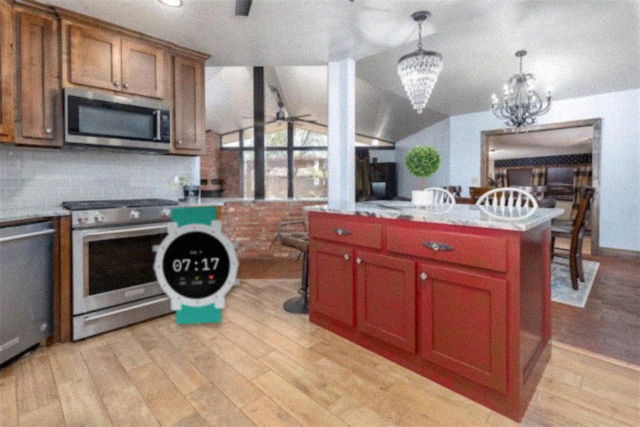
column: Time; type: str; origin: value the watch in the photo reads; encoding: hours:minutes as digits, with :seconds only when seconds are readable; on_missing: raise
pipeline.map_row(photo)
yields 7:17
